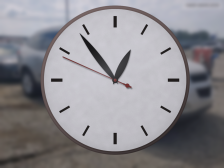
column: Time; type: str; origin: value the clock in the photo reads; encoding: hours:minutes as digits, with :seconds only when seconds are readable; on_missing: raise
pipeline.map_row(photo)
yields 12:53:49
